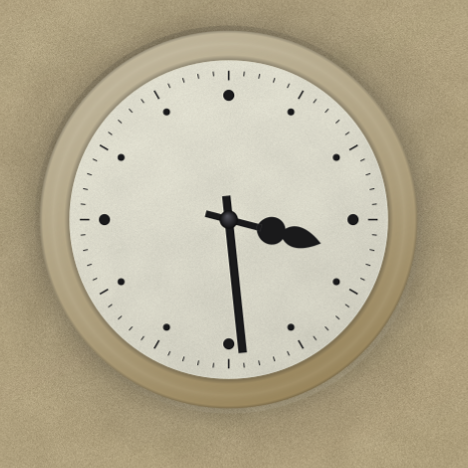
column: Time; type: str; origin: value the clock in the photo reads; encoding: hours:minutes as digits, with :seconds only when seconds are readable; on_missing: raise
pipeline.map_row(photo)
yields 3:29
